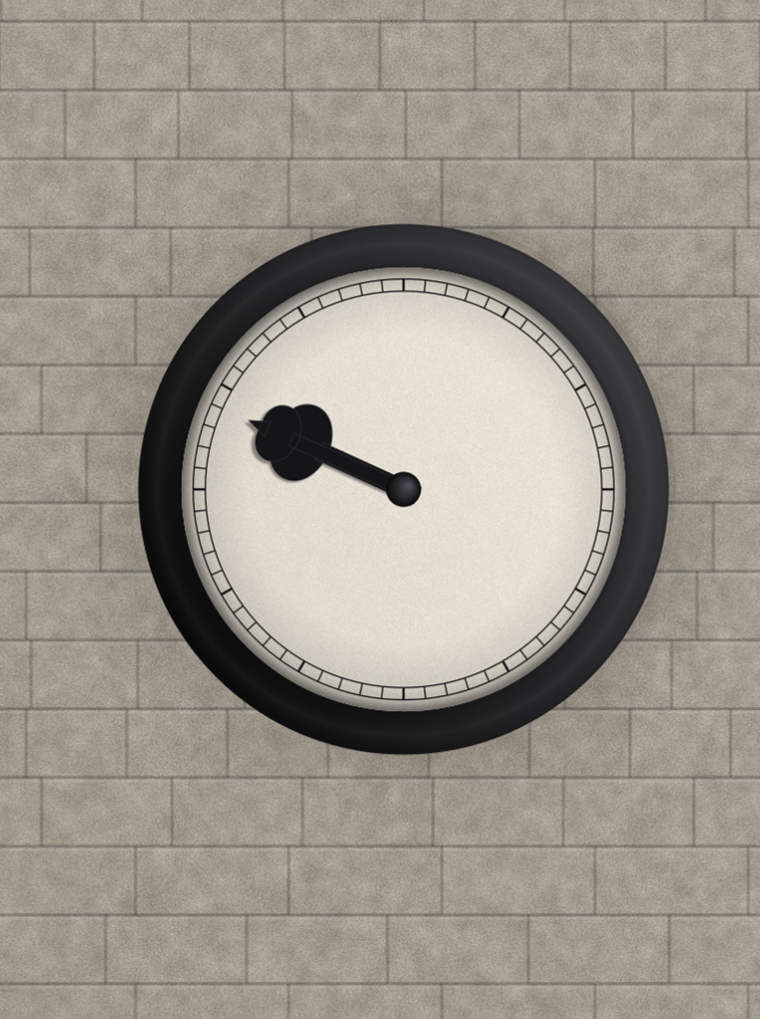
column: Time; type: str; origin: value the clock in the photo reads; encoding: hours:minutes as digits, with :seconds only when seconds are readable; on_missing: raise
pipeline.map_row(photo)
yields 9:49
